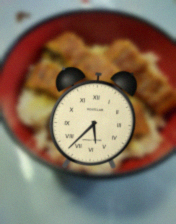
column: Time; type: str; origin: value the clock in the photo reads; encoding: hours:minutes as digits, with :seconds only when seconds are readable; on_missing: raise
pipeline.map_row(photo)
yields 5:37
